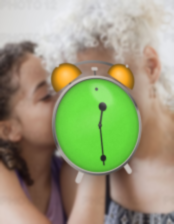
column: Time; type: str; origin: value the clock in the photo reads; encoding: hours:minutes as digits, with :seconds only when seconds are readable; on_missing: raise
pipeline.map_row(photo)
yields 12:30
